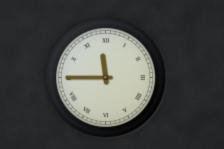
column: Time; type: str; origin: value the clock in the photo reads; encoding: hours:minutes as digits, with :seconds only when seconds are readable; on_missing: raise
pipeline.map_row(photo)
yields 11:45
